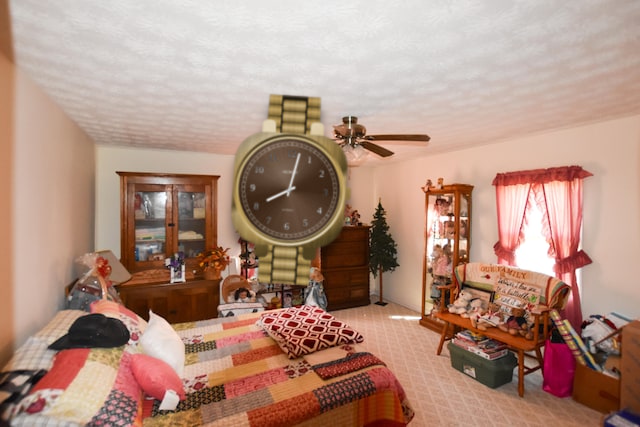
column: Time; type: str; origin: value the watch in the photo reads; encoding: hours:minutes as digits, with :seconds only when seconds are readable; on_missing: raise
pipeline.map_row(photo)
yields 8:02
